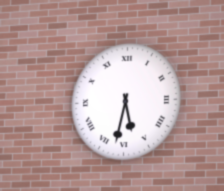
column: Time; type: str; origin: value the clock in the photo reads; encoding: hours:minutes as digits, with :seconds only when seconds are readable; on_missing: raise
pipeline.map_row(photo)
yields 5:32
